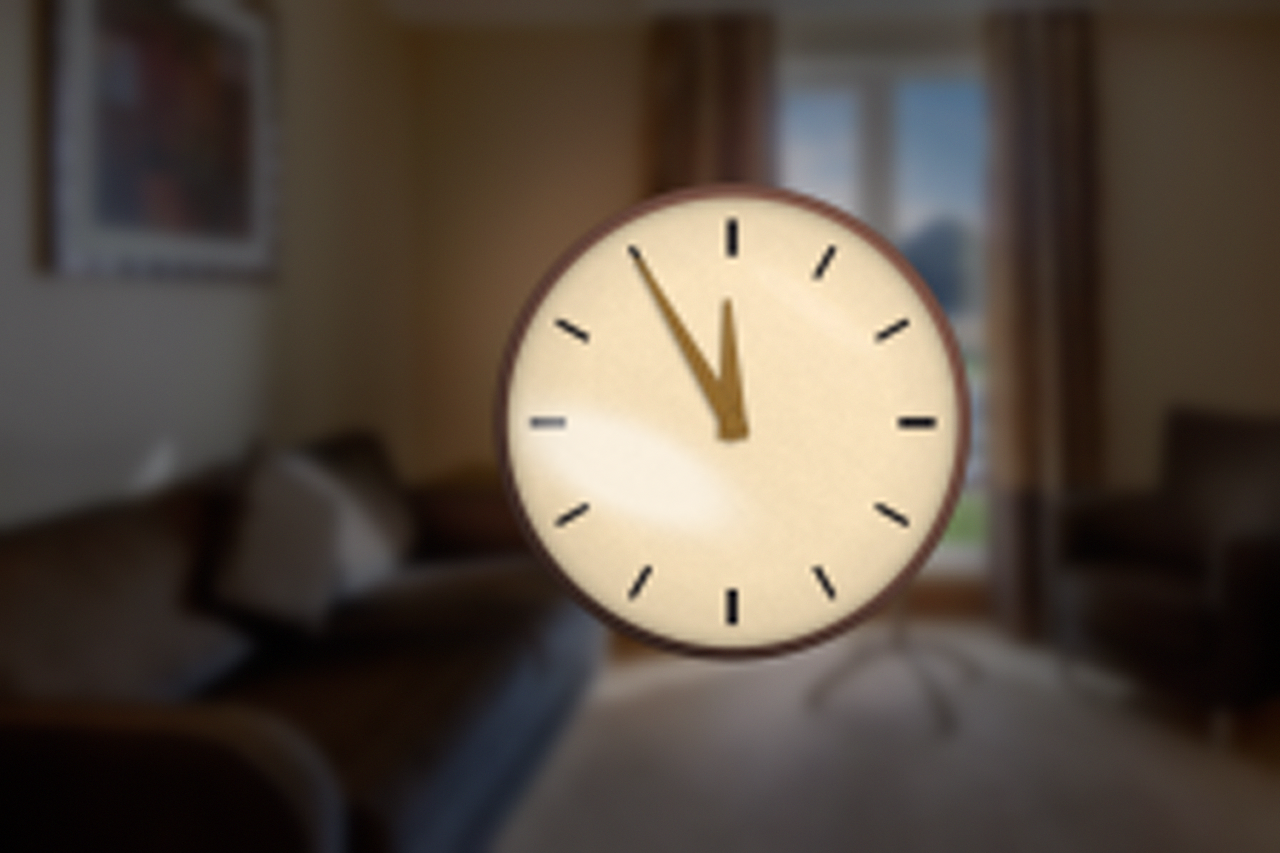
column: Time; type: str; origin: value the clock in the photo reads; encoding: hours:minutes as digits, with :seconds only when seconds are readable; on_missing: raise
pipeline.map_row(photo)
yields 11:55
